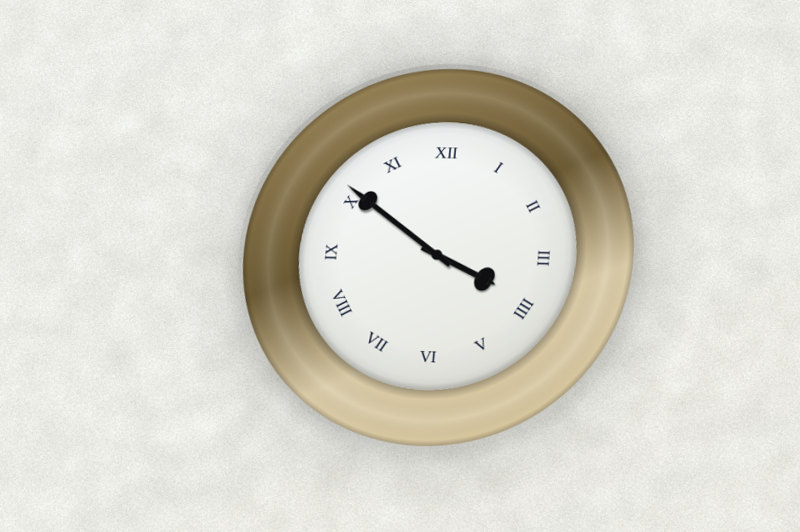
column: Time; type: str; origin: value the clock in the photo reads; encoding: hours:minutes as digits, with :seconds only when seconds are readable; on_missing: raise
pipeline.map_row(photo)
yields 3:51
